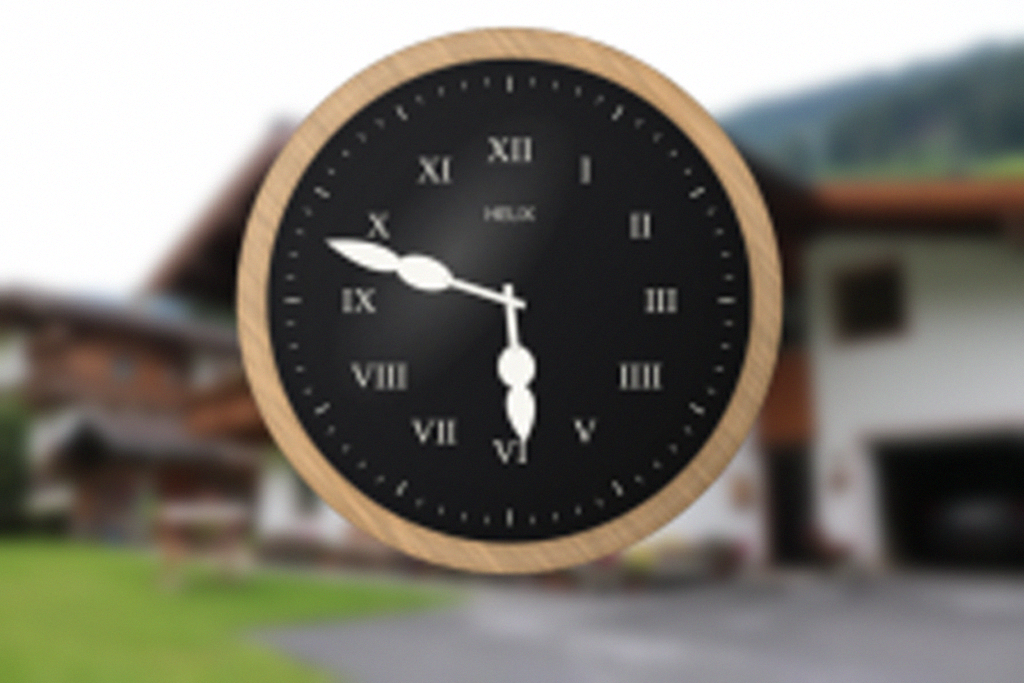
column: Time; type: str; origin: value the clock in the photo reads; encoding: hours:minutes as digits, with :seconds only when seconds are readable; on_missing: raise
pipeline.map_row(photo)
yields 5:48
